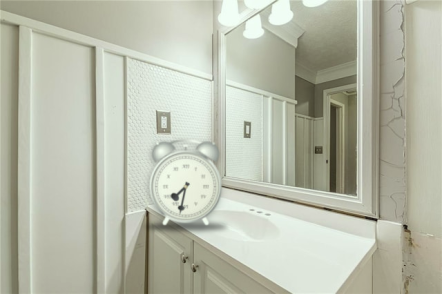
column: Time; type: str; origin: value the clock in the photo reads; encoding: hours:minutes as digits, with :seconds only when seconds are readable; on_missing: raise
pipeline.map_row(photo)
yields 7:32
